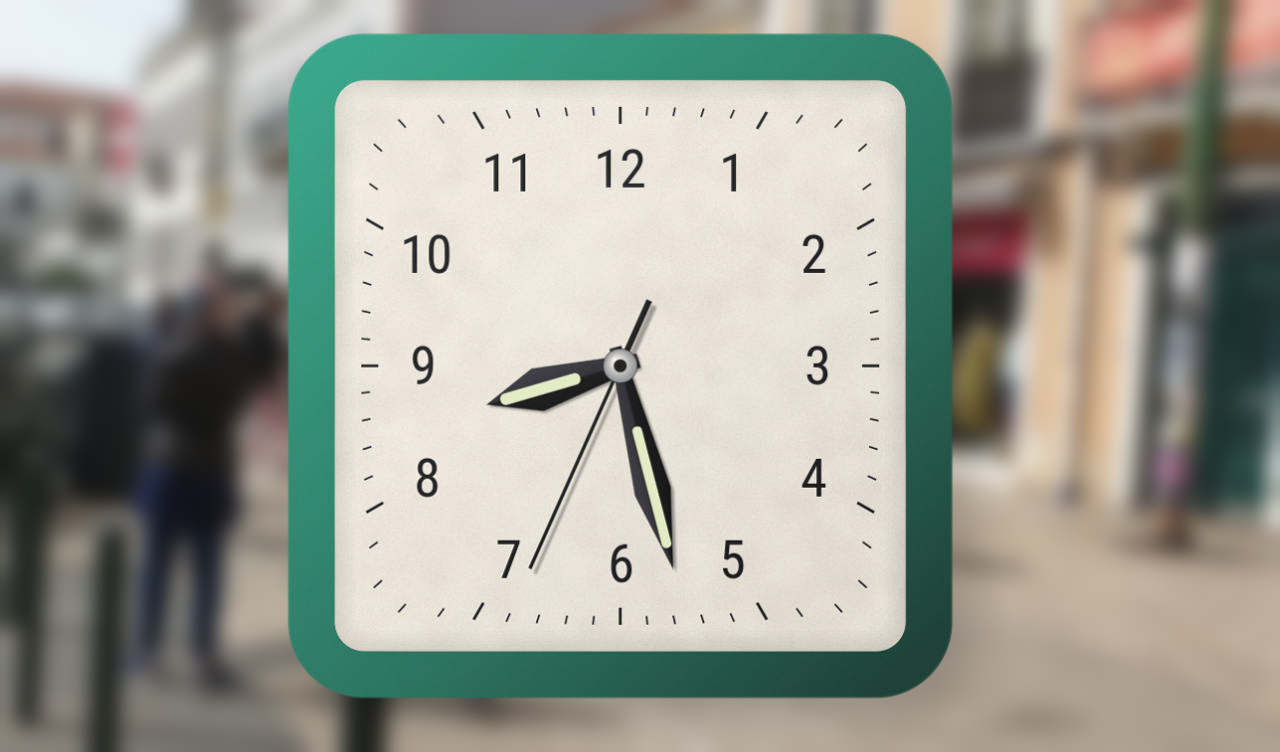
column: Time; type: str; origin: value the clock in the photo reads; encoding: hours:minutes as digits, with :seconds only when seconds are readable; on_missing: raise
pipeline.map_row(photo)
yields 8:27:34
